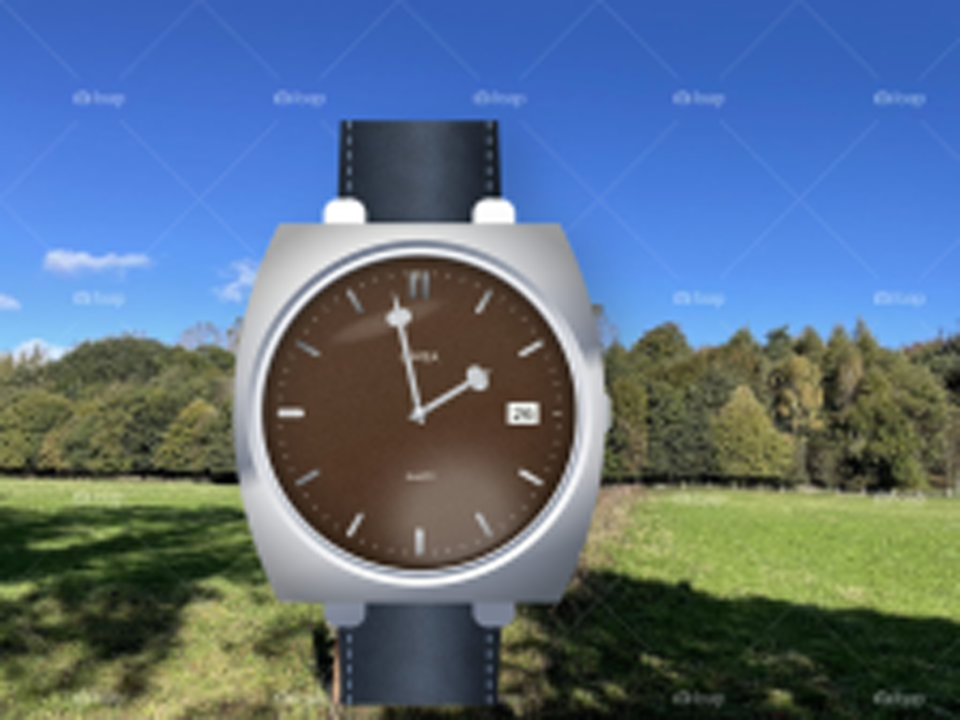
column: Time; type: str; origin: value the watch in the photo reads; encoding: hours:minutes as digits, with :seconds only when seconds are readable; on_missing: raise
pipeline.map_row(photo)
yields 1:58
